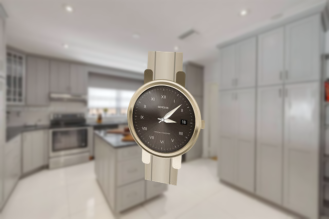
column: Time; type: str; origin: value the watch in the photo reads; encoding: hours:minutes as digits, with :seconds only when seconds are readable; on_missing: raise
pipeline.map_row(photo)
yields 3:08
